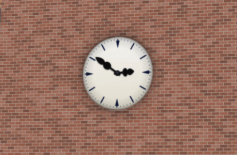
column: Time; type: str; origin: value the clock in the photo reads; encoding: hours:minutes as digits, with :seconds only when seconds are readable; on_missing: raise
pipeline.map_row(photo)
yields 2:51
